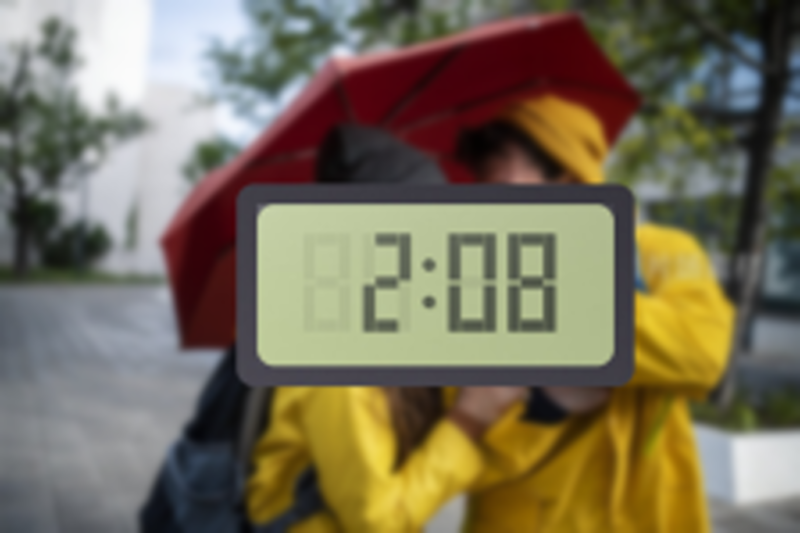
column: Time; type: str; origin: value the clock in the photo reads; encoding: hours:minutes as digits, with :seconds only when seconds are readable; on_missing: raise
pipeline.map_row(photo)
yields 2:08
